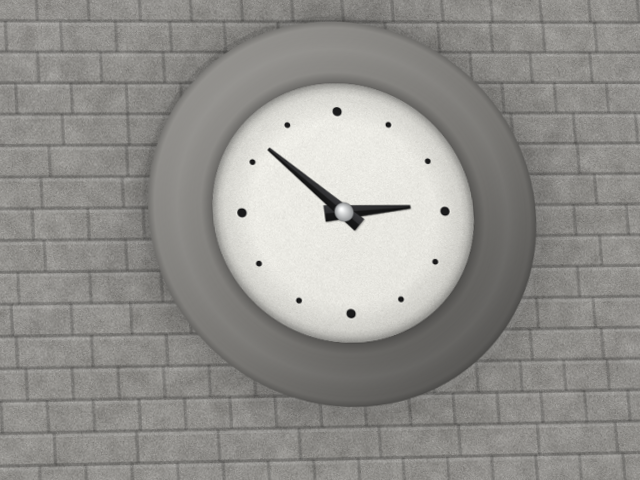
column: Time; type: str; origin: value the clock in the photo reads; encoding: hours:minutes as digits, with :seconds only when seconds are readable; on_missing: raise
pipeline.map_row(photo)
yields 2:52
